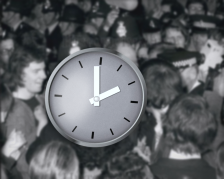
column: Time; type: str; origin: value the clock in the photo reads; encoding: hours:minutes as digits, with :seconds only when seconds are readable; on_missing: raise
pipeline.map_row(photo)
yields 1:59
